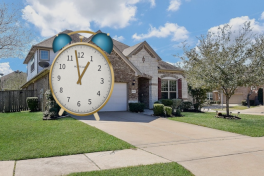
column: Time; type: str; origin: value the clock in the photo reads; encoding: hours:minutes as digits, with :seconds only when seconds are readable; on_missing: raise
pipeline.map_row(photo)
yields 12:58
